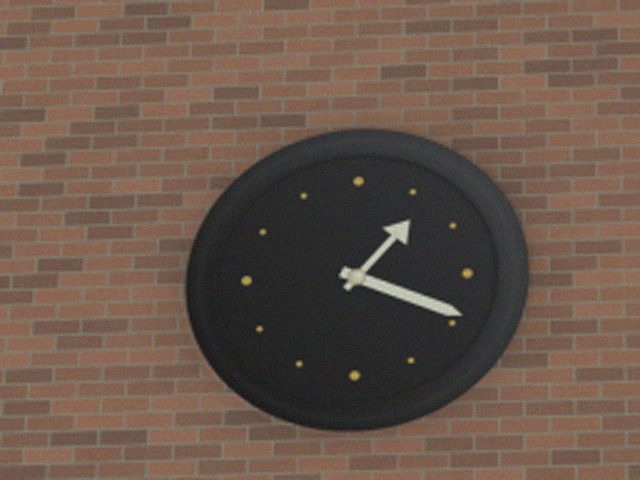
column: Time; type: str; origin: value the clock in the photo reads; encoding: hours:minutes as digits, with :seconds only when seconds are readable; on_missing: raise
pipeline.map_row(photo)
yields 1:19
